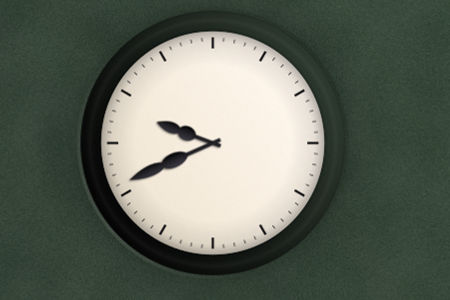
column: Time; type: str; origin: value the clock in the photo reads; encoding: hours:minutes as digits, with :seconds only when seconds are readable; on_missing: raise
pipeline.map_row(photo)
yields 9:41
